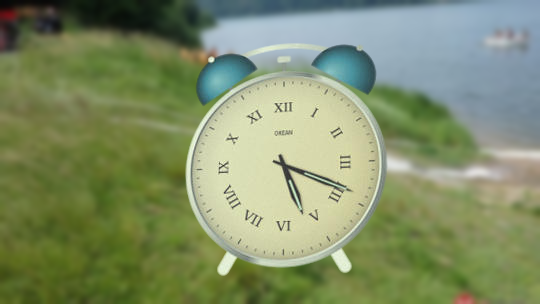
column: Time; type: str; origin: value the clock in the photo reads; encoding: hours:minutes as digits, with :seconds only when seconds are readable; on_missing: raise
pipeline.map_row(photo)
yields 5:19
